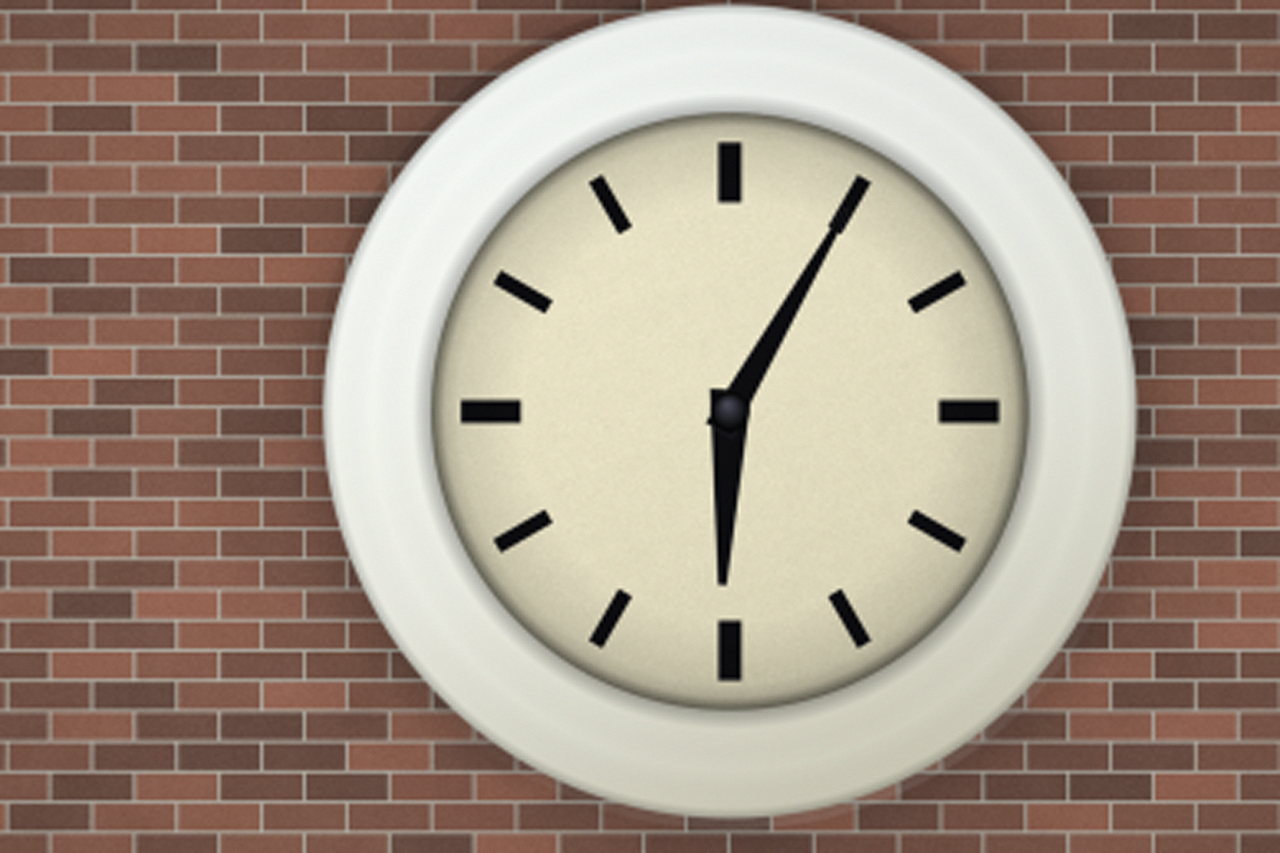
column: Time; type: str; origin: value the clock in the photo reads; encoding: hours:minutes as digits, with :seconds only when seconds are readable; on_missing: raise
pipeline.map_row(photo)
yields 6:05
